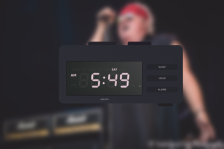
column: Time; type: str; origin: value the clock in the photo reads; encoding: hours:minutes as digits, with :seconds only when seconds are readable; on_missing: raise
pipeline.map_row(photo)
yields 5:49
